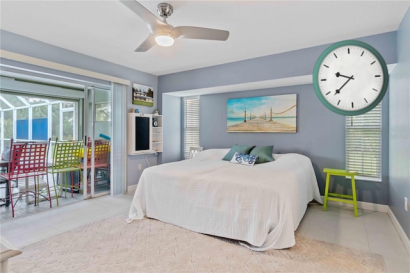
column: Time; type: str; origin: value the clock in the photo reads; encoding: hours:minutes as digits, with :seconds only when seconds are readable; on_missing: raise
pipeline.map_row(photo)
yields 9:38
